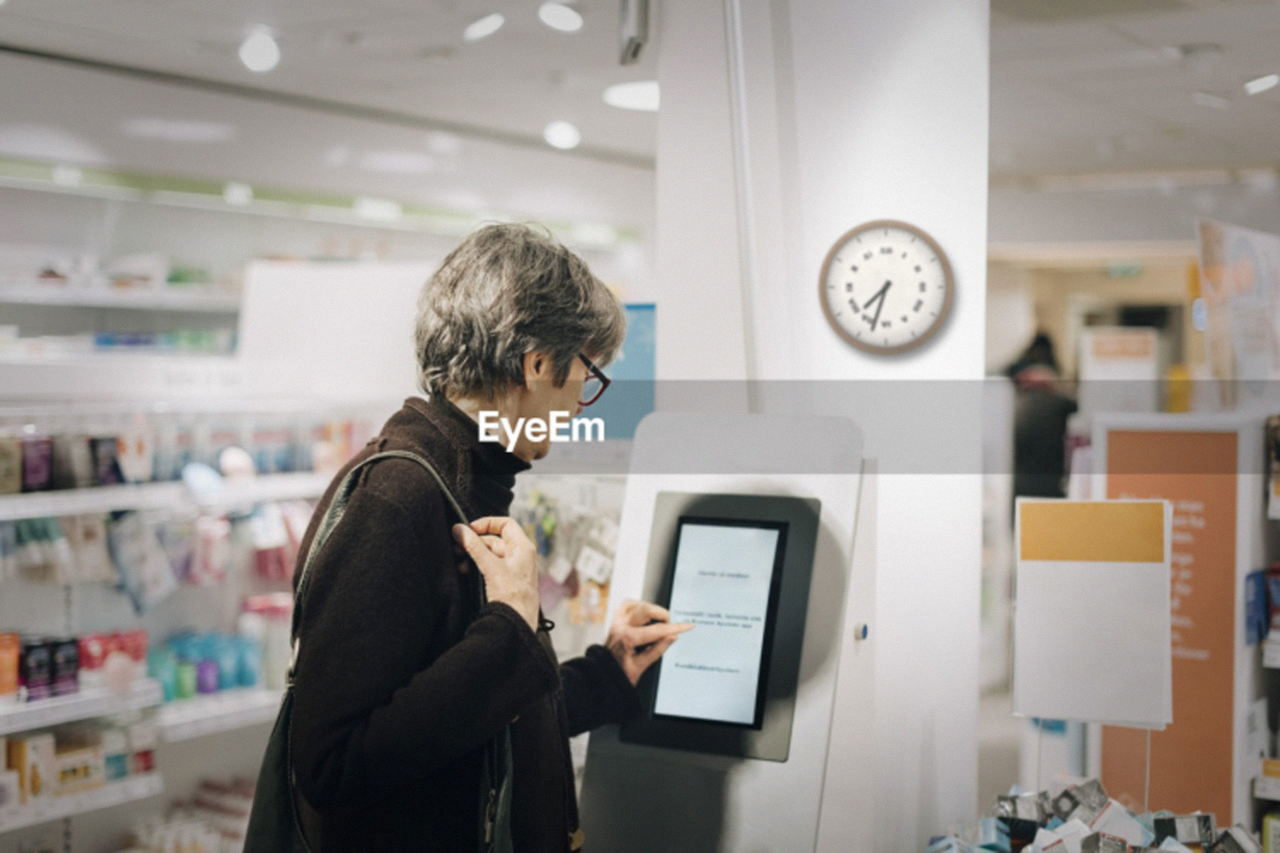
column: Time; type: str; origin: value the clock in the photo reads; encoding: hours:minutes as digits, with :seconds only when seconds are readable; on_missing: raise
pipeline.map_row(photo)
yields 7:33
